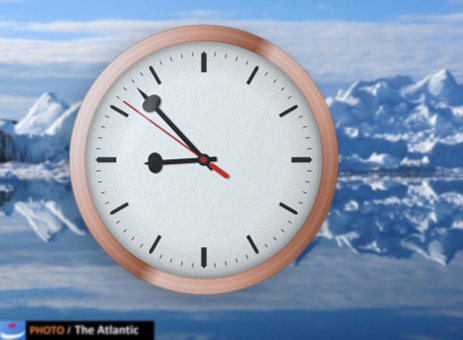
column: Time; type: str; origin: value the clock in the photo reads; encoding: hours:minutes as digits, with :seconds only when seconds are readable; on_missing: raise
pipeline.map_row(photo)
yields 8:52:51
